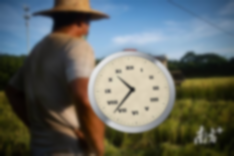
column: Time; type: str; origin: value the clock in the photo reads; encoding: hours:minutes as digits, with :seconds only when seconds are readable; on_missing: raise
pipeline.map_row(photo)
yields 10:37
